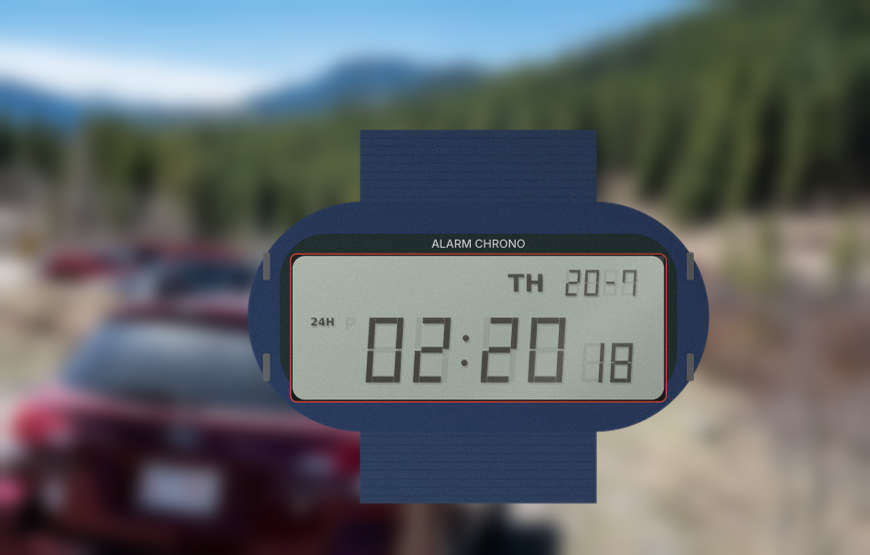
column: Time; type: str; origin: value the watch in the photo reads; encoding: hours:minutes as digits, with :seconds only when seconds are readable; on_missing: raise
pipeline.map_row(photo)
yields 2:20:18
